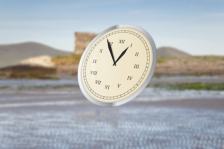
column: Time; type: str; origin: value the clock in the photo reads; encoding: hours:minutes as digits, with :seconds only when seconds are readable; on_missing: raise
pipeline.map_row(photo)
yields 12:54
